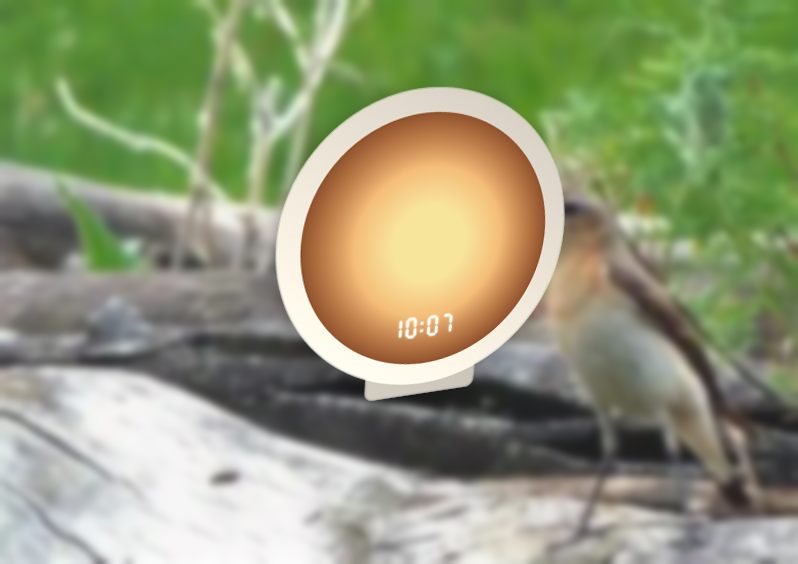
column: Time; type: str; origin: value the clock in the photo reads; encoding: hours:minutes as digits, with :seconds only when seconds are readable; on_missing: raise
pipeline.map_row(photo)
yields 10:07
